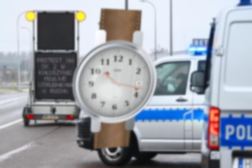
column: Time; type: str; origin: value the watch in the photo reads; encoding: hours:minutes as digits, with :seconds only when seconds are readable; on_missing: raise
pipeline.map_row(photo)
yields 10:17
